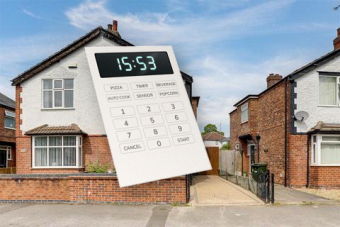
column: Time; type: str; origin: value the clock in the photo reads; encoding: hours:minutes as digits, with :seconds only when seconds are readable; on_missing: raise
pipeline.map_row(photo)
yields 15:53
